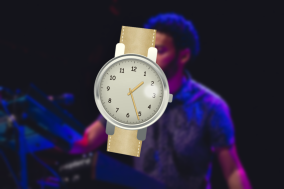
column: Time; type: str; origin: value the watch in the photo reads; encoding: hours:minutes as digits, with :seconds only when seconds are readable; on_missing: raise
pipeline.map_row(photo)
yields 1:26
